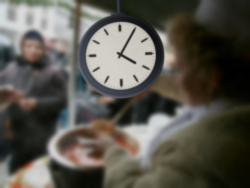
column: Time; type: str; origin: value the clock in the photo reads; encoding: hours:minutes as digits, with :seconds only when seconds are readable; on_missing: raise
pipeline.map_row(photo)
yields 4:05
